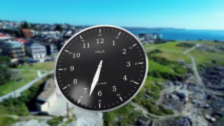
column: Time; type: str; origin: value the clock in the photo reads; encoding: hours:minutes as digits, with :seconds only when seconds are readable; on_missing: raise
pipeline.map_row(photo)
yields 6:33
